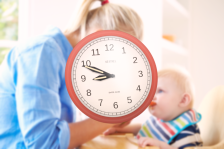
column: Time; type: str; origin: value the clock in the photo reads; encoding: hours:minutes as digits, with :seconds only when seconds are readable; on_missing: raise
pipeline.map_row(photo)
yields 8:49
